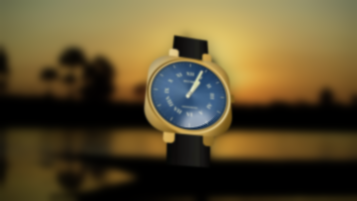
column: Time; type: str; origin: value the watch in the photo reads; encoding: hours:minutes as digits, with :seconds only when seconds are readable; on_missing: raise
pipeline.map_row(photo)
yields 1:04
